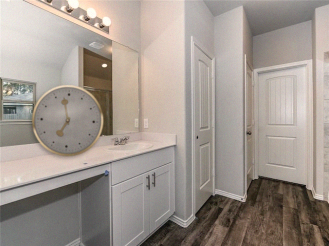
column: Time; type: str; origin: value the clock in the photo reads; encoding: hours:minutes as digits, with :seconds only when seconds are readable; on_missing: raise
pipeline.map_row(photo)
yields 6:58
